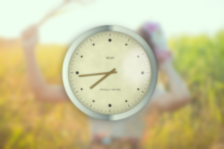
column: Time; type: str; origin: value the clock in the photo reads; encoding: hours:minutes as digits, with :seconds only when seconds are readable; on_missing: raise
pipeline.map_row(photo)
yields 7:44
